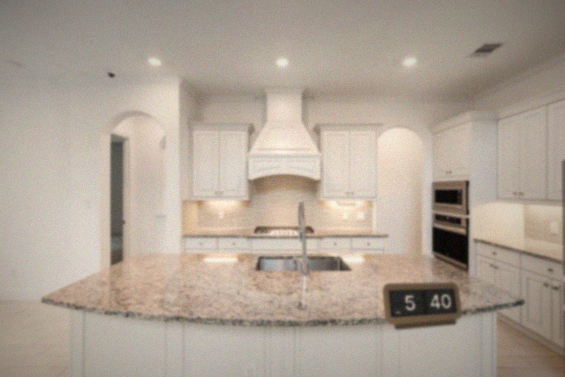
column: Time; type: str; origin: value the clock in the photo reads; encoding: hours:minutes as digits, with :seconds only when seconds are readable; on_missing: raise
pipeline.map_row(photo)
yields 5:40
